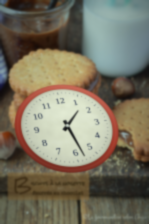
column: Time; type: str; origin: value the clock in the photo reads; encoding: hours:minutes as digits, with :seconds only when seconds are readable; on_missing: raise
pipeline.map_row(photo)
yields 1:28
